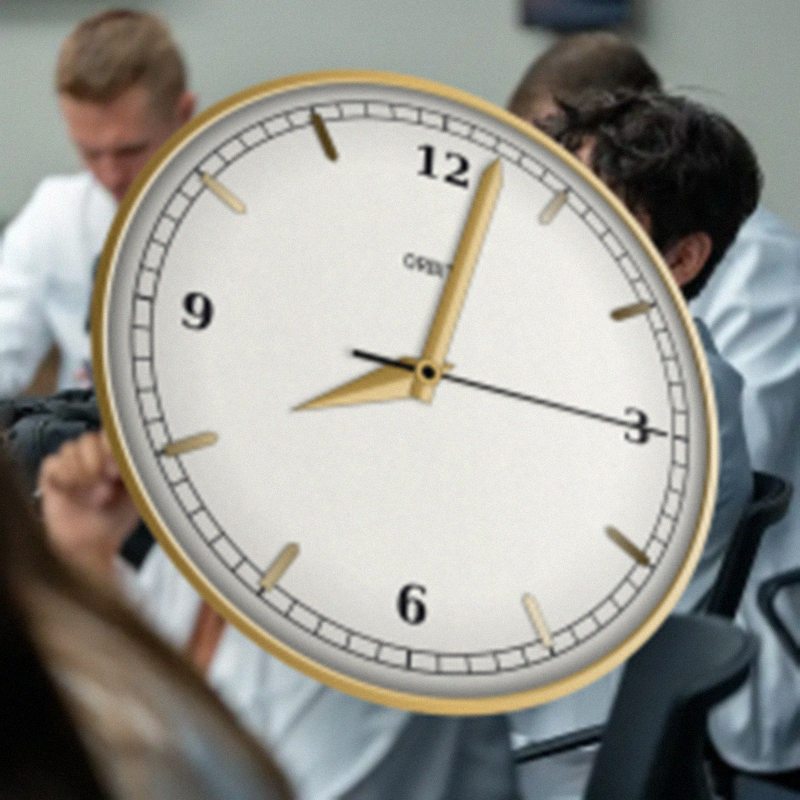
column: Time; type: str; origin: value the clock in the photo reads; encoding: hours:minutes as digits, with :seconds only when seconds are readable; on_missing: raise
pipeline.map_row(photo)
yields 8:02:15
